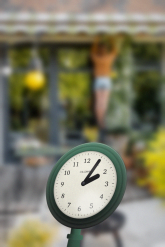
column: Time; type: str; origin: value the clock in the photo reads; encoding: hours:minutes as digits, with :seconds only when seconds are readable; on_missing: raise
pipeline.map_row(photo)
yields 2:05
